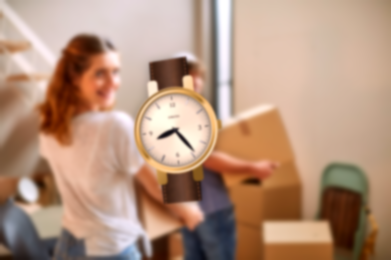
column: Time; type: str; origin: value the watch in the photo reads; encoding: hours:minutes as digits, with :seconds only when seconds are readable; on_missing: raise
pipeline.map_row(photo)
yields 8:24
